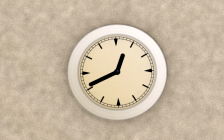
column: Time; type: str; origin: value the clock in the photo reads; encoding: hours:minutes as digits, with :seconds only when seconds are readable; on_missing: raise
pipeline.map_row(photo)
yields 12:41
